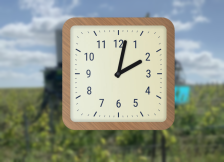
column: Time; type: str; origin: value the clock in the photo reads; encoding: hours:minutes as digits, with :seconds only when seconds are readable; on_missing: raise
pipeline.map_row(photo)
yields 2:02
